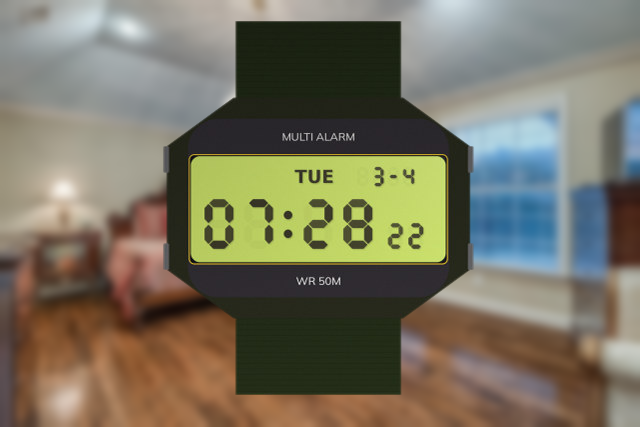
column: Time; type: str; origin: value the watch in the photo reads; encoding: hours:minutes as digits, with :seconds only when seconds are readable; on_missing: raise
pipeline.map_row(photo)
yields 7:28:22
